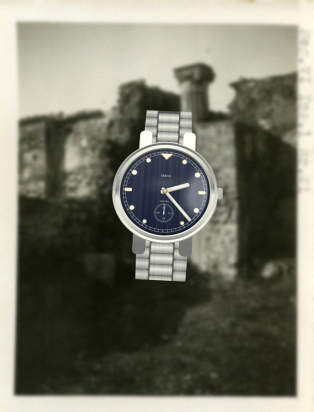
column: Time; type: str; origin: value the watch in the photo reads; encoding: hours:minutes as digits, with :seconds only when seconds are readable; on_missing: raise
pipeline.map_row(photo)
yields 2:23
